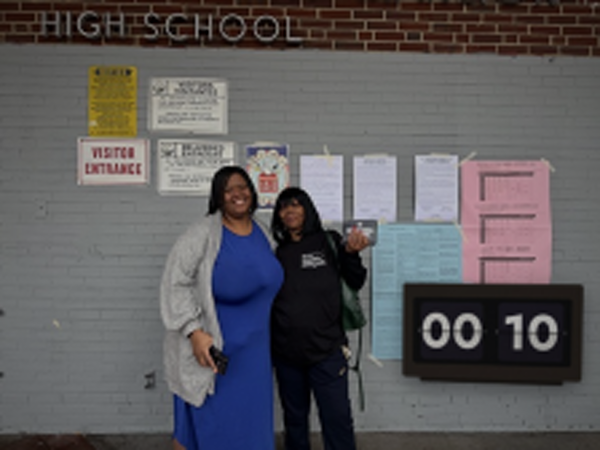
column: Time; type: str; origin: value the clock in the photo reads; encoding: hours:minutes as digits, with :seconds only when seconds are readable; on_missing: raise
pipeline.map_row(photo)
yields 0:10
